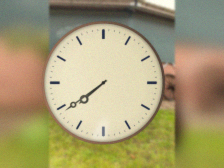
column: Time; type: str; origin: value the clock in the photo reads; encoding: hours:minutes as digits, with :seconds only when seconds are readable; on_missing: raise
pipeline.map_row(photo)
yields 7:39
